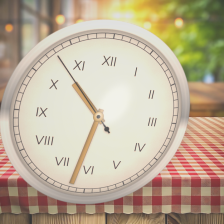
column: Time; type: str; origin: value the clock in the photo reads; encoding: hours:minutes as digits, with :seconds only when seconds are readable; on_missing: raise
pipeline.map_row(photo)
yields 10:31:53
